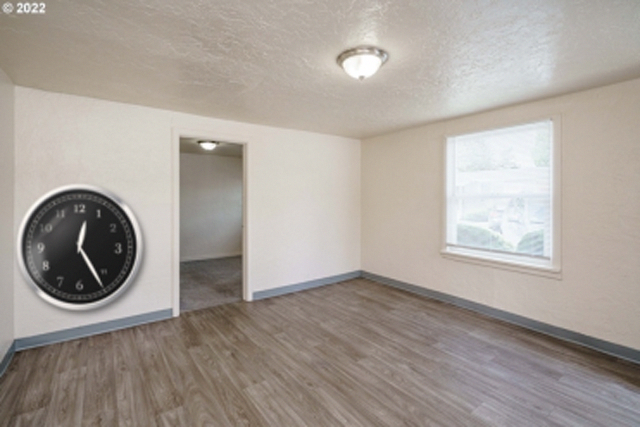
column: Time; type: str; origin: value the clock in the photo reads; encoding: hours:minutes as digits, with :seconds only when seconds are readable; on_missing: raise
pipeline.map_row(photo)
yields 12:25
